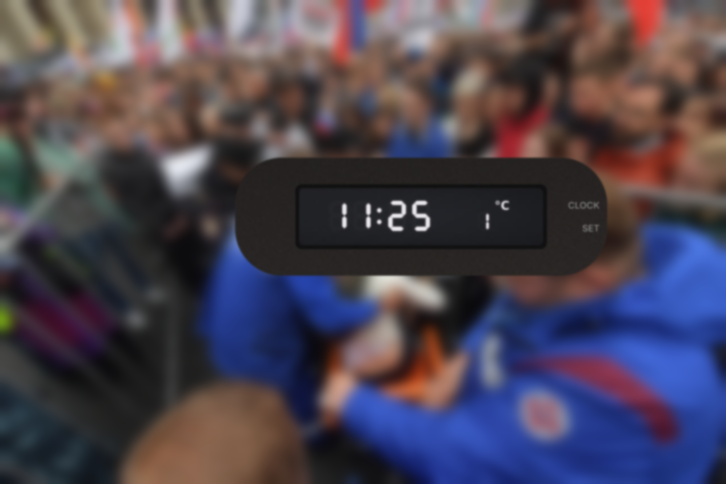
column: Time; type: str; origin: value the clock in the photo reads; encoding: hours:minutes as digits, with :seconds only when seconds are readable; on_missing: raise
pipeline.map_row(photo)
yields 11:25
